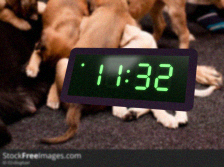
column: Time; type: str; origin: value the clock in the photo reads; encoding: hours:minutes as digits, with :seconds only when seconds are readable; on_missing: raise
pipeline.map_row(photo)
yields 11:32
